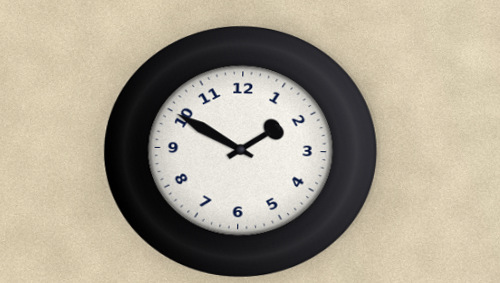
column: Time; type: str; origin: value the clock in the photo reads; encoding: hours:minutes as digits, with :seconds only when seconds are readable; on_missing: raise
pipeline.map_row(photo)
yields 1:50
